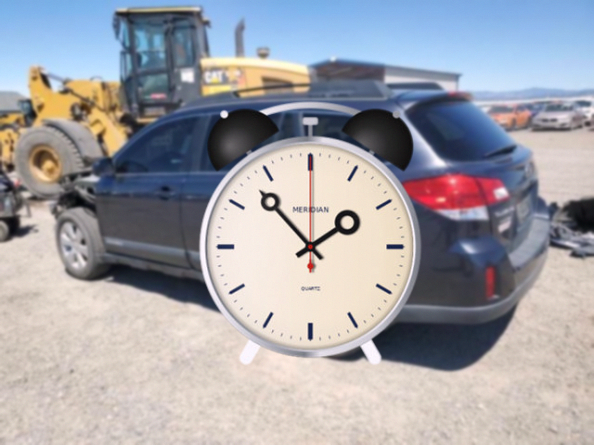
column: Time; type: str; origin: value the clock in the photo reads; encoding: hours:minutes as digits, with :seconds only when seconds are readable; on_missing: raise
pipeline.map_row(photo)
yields 1:53:00
